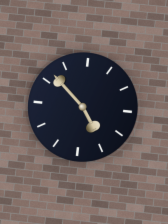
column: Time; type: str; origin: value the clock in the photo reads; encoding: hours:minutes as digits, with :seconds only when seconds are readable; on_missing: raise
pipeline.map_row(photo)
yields 4:52
